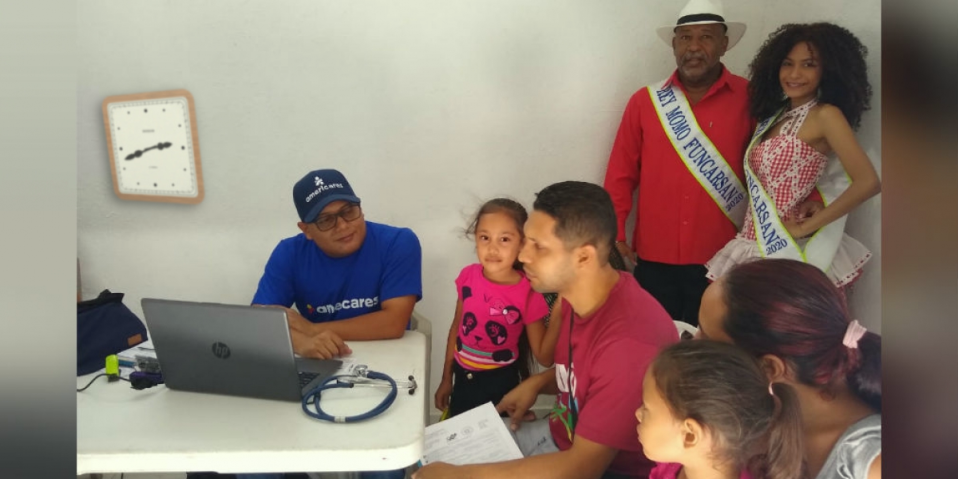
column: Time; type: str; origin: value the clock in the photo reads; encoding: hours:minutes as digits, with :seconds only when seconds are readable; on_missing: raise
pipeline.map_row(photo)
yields 2:42
